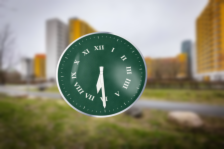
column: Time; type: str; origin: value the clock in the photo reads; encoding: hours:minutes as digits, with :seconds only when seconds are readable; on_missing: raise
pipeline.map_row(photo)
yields 6:30
